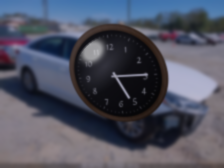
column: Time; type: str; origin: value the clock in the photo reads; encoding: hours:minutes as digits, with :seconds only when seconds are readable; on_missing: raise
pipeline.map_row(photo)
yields 5:15
